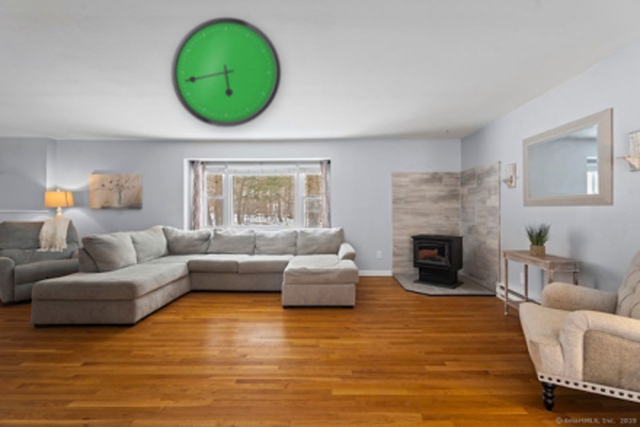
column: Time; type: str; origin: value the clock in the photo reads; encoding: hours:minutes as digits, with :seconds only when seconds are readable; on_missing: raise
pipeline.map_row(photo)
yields 5:43
